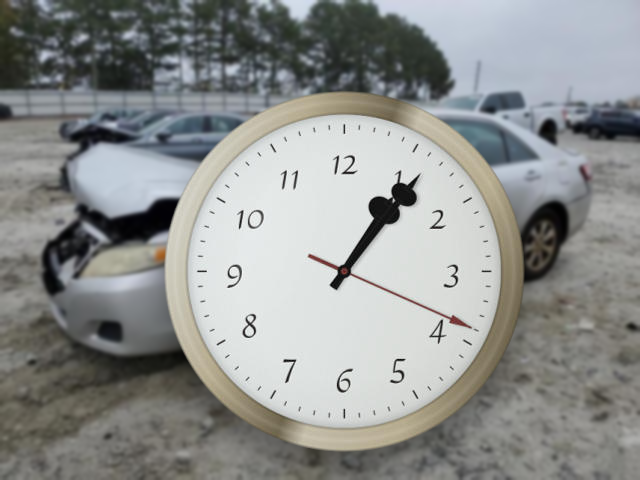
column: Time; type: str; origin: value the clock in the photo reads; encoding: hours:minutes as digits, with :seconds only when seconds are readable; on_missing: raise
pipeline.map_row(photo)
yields 1:06:19
